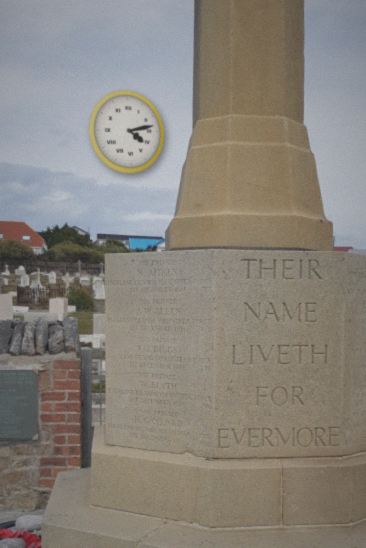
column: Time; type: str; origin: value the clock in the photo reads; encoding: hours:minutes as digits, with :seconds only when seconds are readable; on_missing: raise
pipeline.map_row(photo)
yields 4:13
